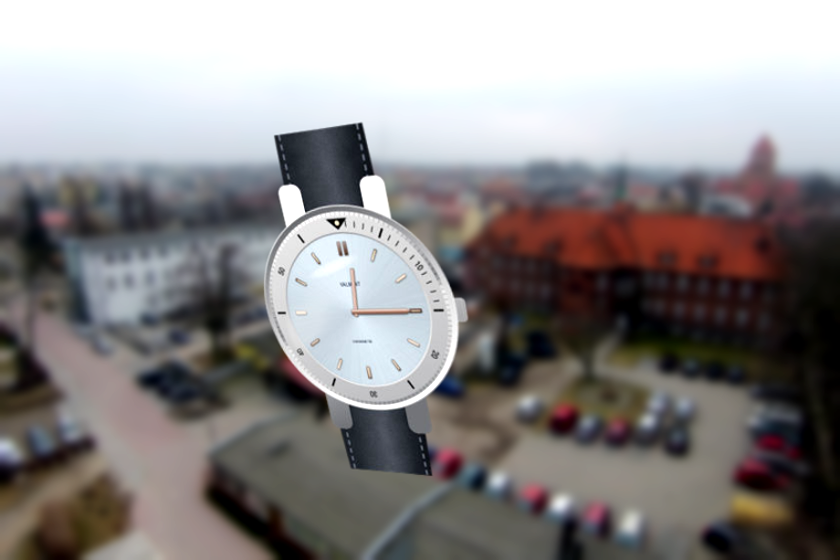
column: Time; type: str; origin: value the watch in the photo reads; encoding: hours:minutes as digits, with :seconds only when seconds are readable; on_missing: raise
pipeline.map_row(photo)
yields 12:15
